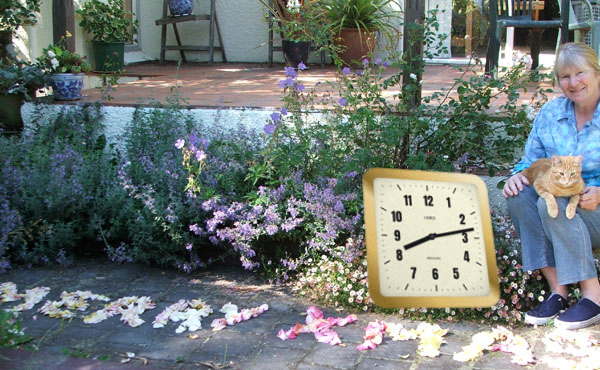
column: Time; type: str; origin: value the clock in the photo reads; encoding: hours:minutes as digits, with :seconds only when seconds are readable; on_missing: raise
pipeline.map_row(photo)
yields 8:13
